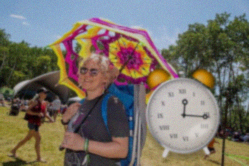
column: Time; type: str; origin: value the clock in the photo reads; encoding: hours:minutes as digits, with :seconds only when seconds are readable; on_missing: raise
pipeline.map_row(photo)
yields 12:16
